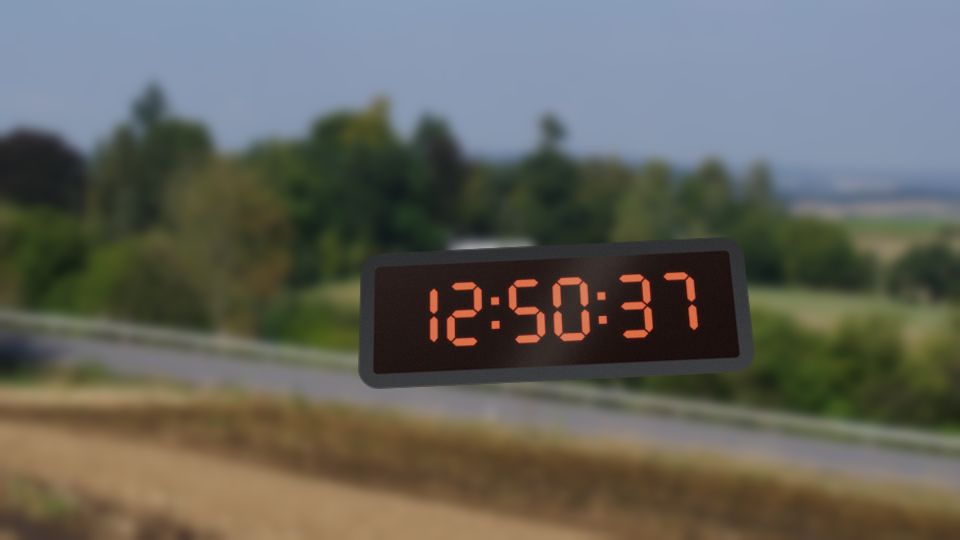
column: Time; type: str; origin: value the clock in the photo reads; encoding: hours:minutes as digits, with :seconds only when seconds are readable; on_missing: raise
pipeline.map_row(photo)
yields 12:50:37
